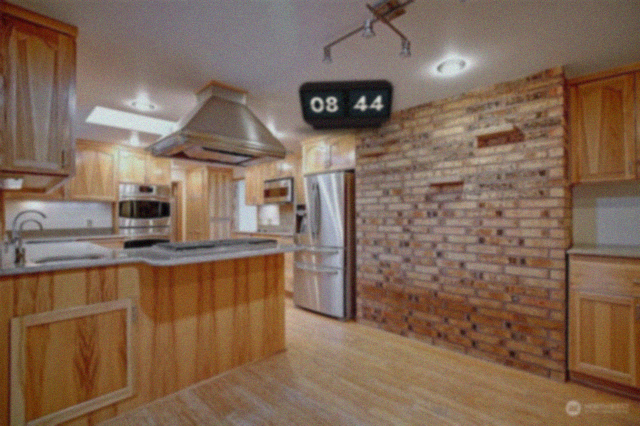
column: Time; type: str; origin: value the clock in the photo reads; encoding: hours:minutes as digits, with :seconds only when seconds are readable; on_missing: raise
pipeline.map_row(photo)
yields 8:44
